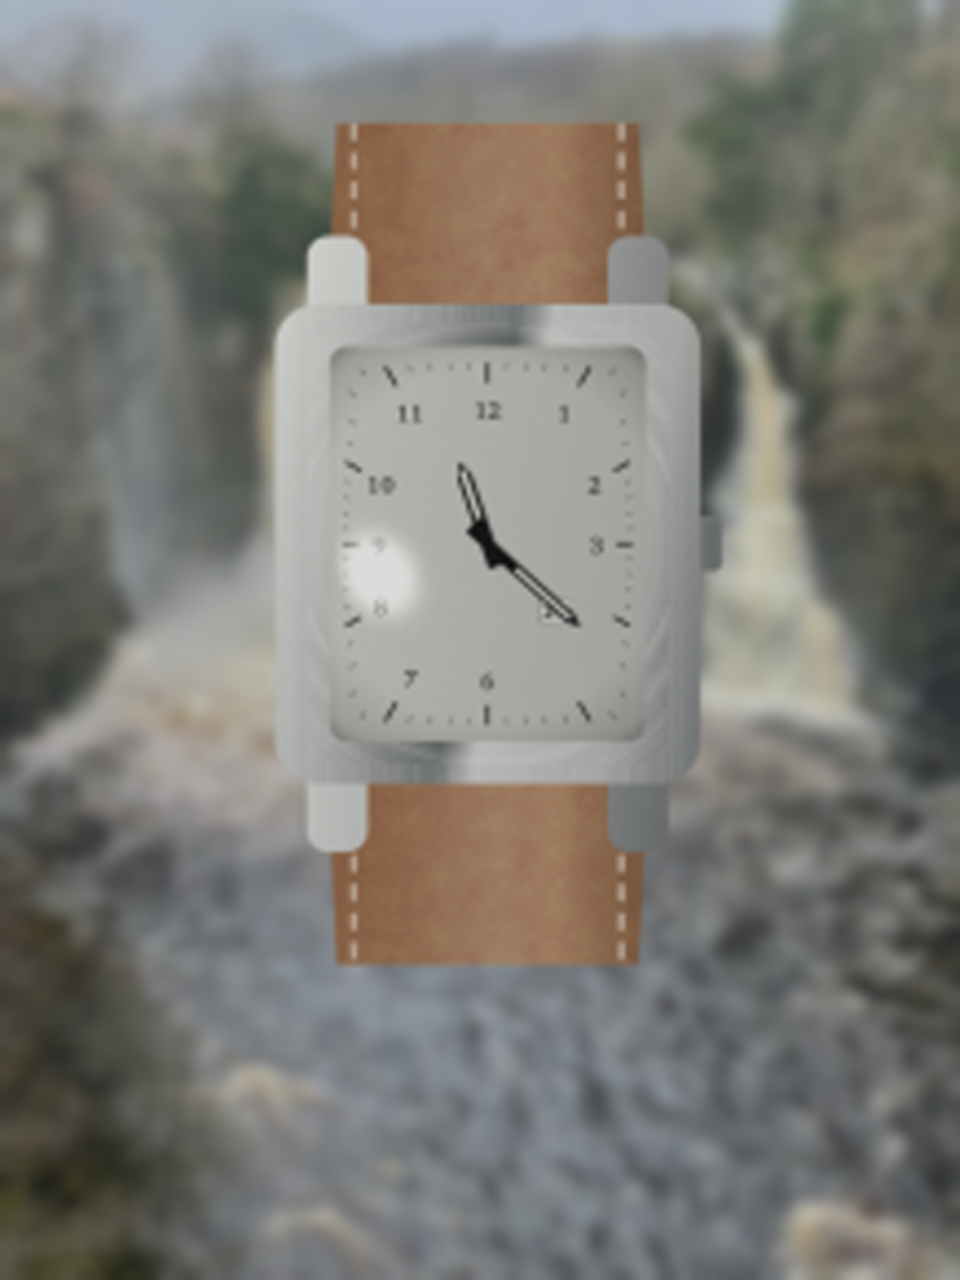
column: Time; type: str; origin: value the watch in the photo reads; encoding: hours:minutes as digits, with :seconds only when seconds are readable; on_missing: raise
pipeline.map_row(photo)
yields 11:22
